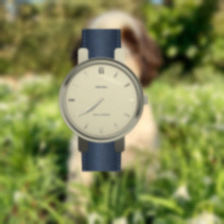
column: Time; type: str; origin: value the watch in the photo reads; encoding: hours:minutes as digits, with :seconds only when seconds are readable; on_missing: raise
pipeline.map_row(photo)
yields 7:39
